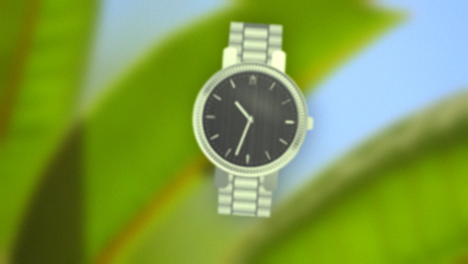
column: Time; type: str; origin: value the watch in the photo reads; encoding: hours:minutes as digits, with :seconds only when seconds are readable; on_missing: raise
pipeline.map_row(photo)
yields 10:33
